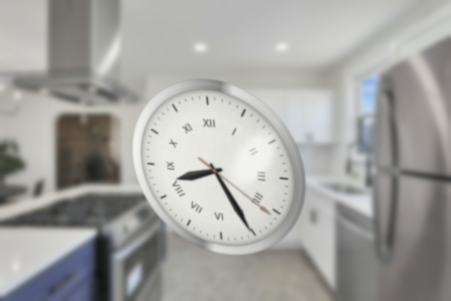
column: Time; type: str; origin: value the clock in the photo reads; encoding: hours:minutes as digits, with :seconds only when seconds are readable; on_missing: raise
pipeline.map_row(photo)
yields 8:25:21
